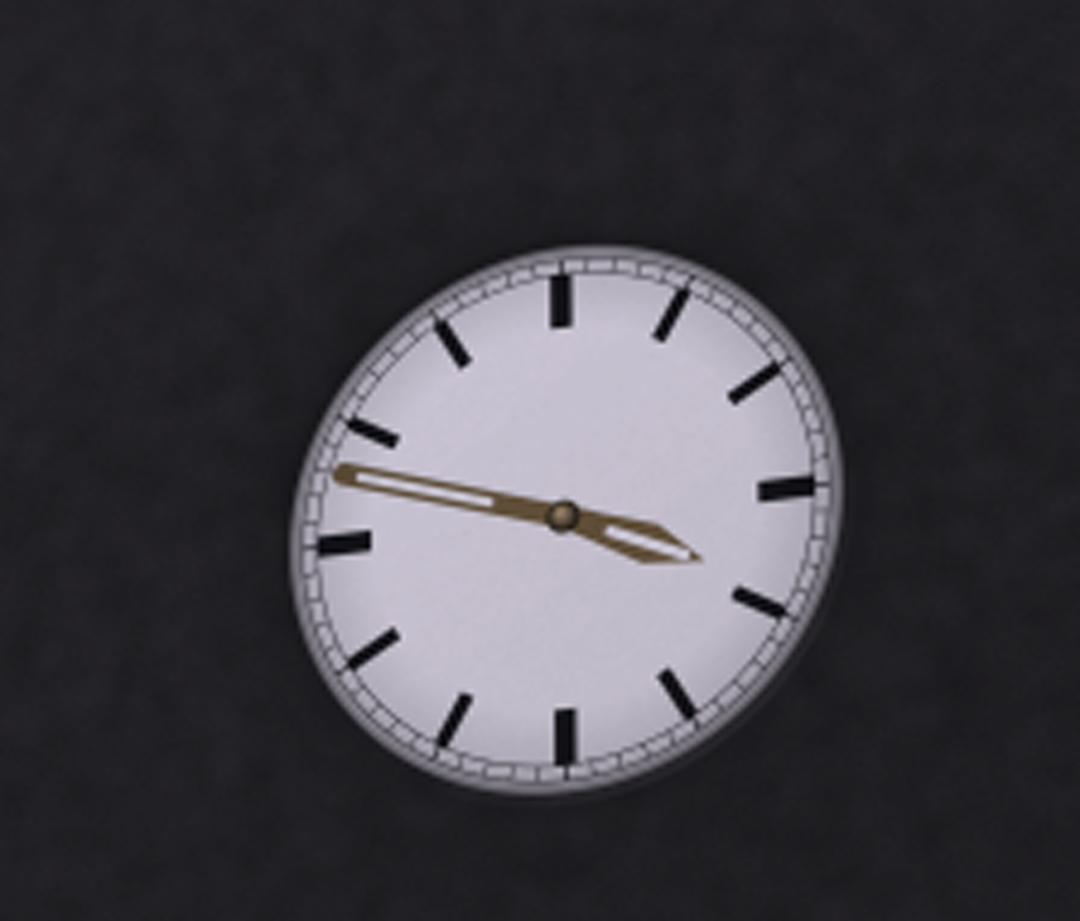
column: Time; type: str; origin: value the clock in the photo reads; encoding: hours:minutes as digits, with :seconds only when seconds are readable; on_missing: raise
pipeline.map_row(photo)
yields 3:48
